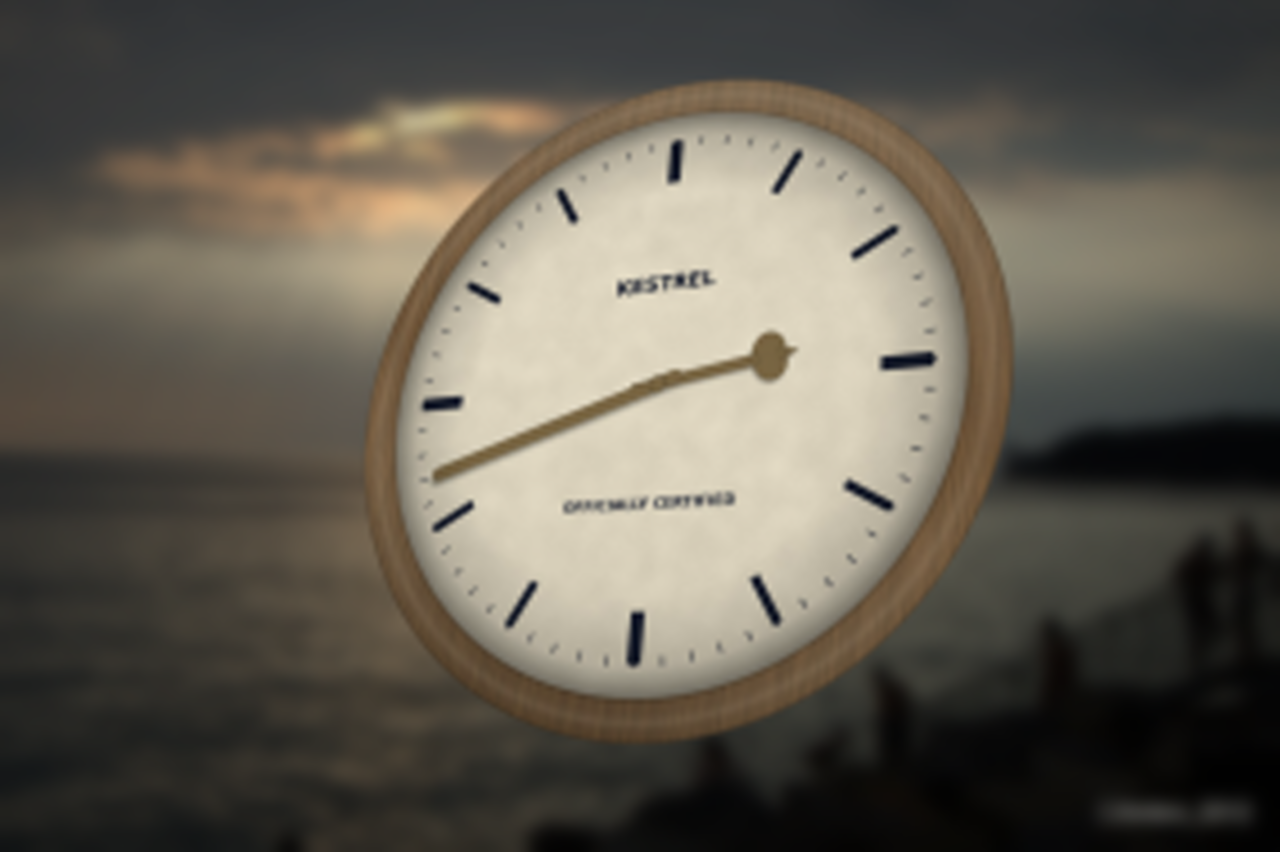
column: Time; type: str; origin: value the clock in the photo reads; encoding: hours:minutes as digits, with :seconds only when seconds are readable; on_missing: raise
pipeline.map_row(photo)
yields 2:42
